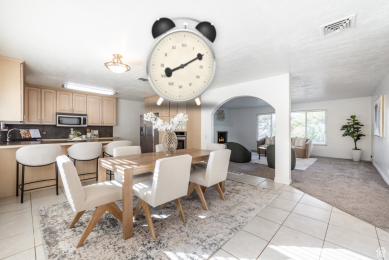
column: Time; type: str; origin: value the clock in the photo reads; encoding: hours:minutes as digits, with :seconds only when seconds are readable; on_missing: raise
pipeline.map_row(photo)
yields 8:10
